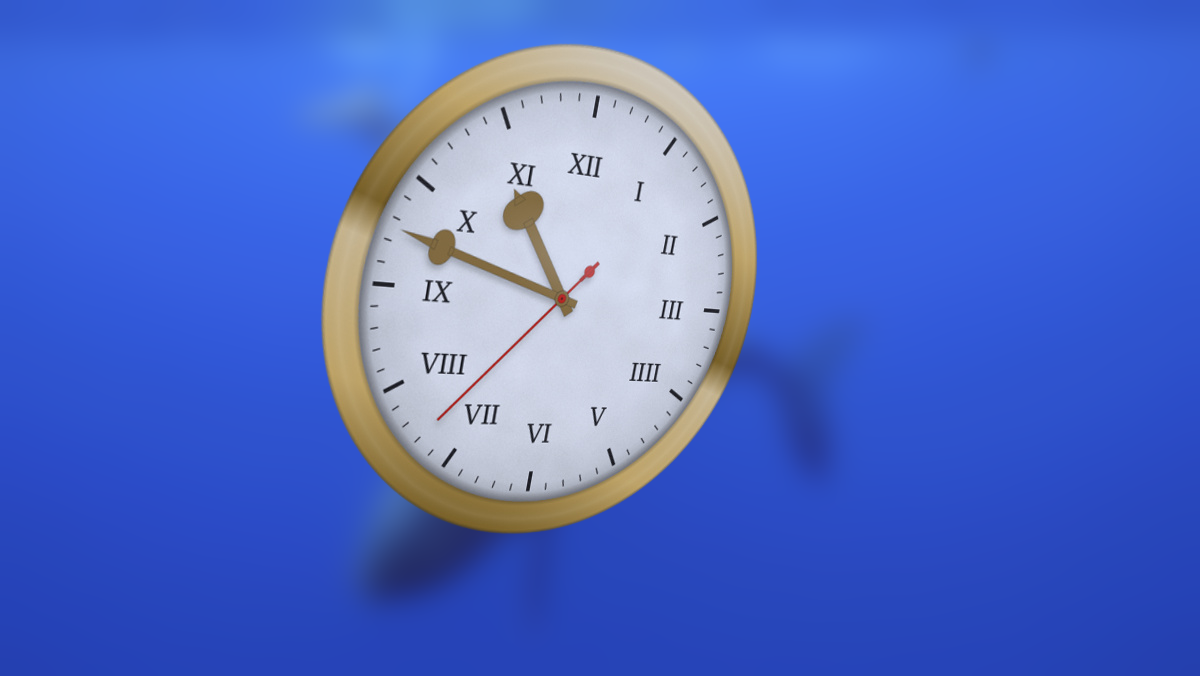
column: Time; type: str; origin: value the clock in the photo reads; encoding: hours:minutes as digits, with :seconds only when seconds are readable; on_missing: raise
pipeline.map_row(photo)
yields 10:47:37
